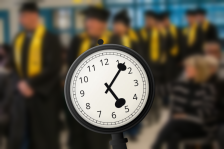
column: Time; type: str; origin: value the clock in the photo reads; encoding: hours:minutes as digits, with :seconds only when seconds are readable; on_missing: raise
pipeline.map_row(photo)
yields 5:07
